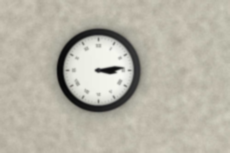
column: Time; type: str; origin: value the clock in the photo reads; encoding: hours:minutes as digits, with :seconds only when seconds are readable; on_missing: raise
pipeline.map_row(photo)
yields 3:14
